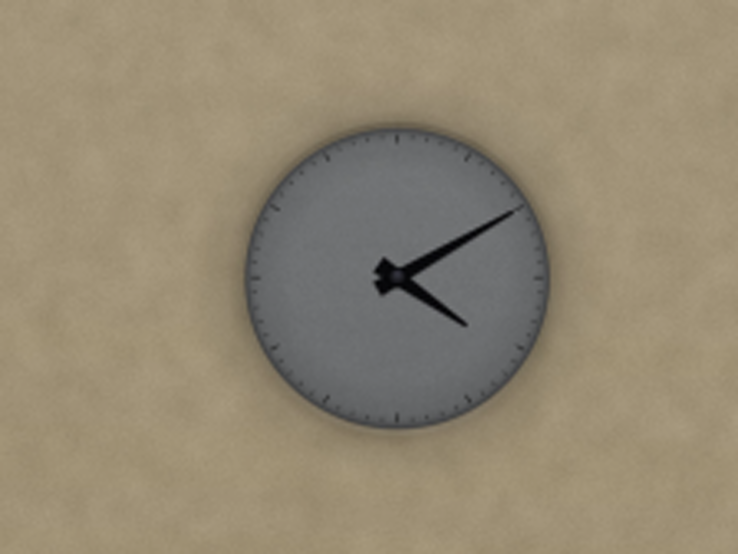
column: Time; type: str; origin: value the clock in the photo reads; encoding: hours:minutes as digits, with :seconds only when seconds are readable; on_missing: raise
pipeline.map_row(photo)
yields 4:10
